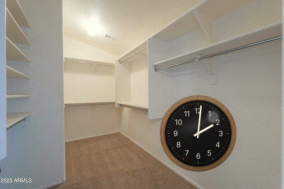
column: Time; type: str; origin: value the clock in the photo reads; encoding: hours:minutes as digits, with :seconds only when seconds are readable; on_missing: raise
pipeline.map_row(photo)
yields 2:01
